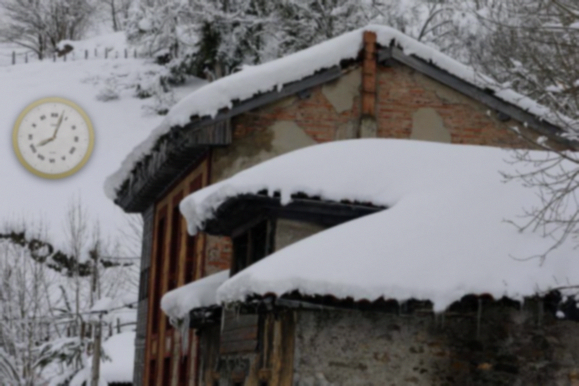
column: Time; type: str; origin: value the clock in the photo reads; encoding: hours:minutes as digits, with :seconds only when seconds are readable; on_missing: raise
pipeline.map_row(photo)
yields 8:03
